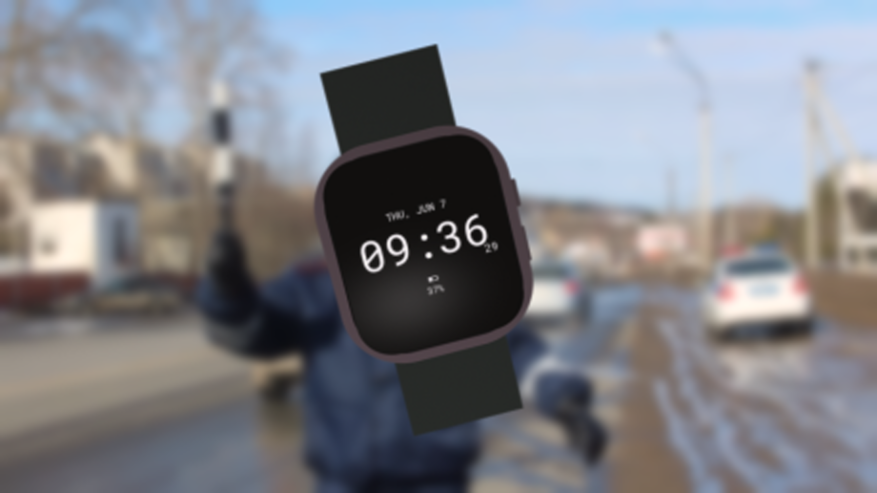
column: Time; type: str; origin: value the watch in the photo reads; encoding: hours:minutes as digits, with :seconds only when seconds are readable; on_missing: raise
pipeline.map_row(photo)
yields 9:36
